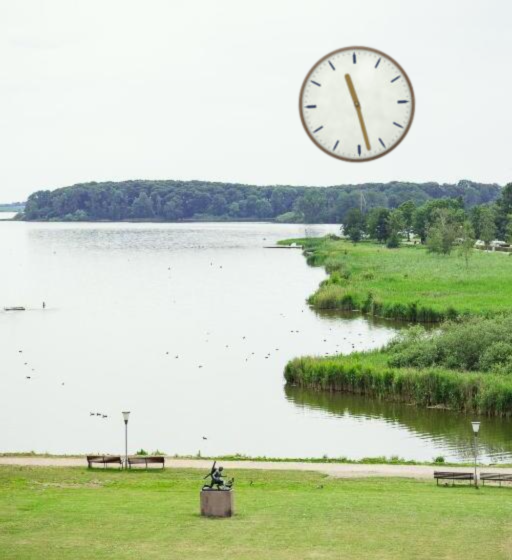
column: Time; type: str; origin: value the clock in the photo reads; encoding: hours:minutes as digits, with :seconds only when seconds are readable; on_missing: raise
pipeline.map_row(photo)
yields 11:28
